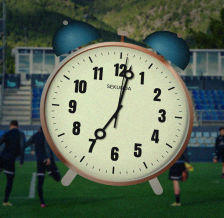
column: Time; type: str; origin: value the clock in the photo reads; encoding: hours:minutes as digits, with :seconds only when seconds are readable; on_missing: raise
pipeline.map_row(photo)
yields 7:02:01
